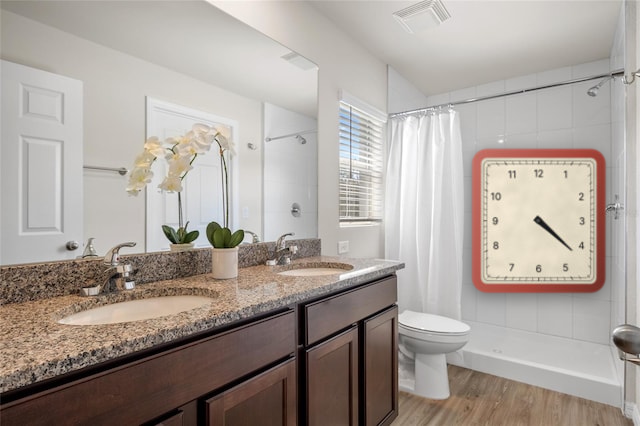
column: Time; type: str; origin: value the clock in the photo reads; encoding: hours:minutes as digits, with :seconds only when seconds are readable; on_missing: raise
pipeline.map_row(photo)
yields 4:22
